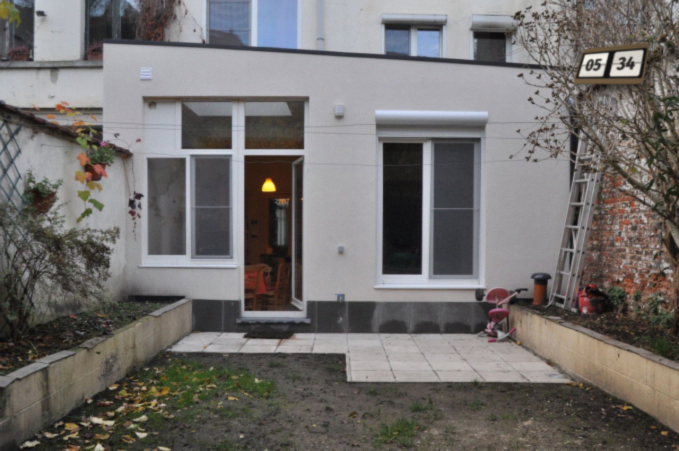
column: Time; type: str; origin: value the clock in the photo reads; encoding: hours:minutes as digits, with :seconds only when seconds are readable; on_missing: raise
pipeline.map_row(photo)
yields 5:34
